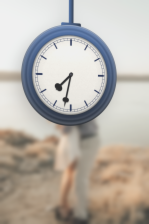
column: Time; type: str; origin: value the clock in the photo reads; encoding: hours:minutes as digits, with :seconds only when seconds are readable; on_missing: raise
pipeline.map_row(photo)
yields 7:32
